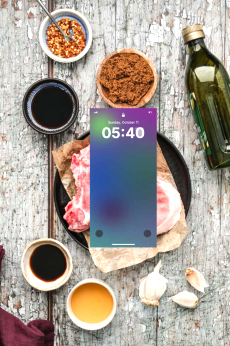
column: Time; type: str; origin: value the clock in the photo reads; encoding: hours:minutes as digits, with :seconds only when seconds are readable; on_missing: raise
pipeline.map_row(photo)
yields 5:40
